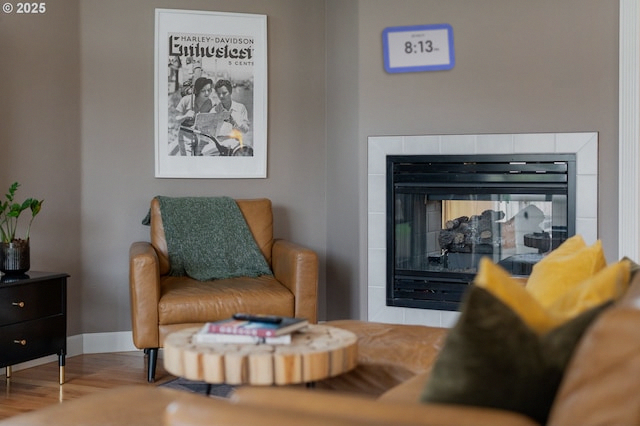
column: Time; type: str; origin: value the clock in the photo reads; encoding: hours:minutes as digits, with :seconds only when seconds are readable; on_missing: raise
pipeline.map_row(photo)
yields 8:13
